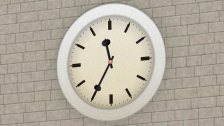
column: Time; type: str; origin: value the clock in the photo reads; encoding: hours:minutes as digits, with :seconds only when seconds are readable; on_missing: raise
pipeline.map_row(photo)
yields 11:35
